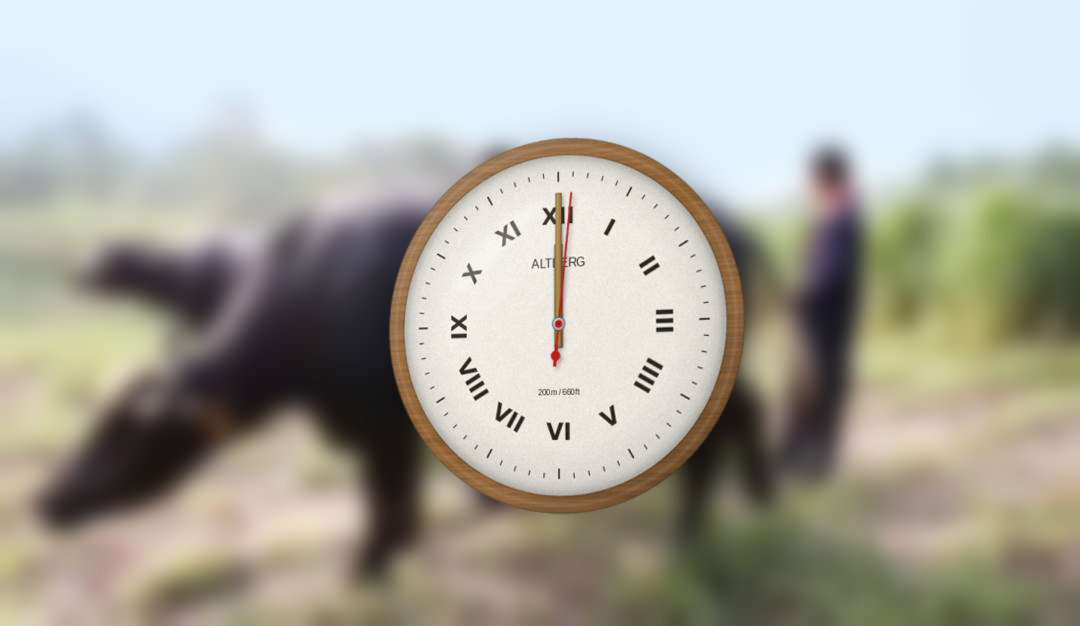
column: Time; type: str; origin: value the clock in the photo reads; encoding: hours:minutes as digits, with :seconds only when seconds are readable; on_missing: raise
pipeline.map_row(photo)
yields 12:00:01
